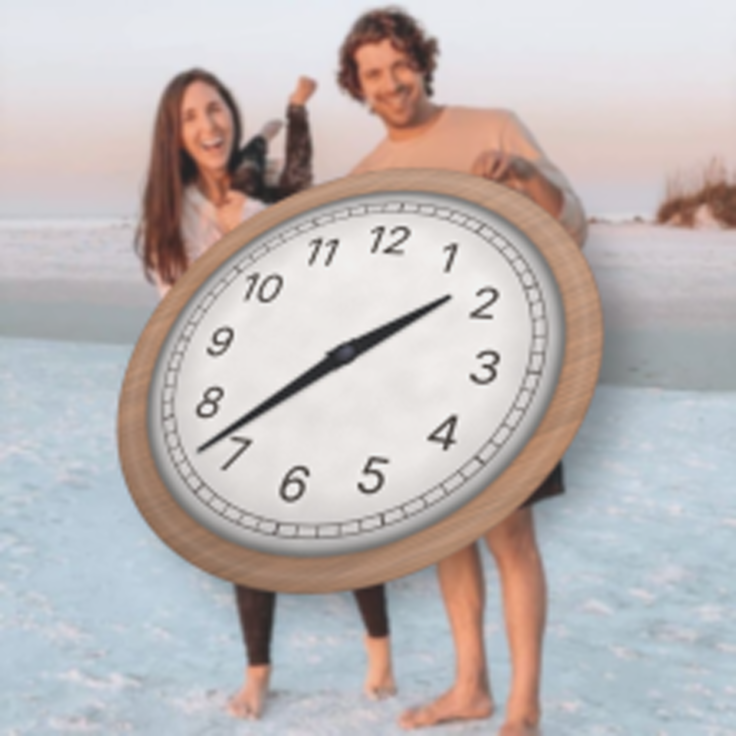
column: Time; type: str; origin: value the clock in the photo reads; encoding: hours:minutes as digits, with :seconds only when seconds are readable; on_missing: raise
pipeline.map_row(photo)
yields 1:37
